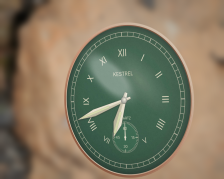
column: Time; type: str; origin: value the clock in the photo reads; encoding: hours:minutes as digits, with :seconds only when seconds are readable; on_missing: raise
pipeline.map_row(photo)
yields 6:42
